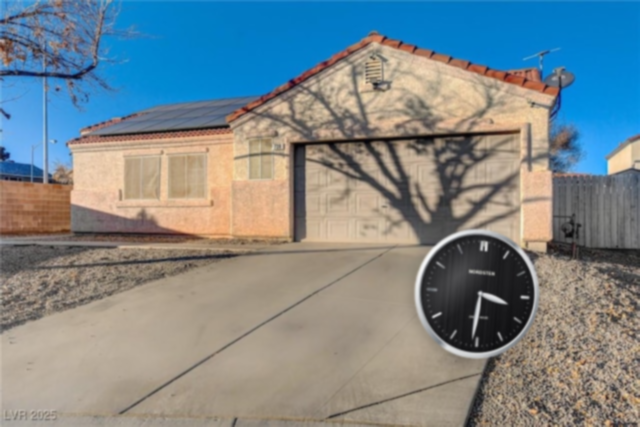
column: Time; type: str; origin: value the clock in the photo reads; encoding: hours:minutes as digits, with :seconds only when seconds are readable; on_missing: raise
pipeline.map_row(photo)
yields 3:31
